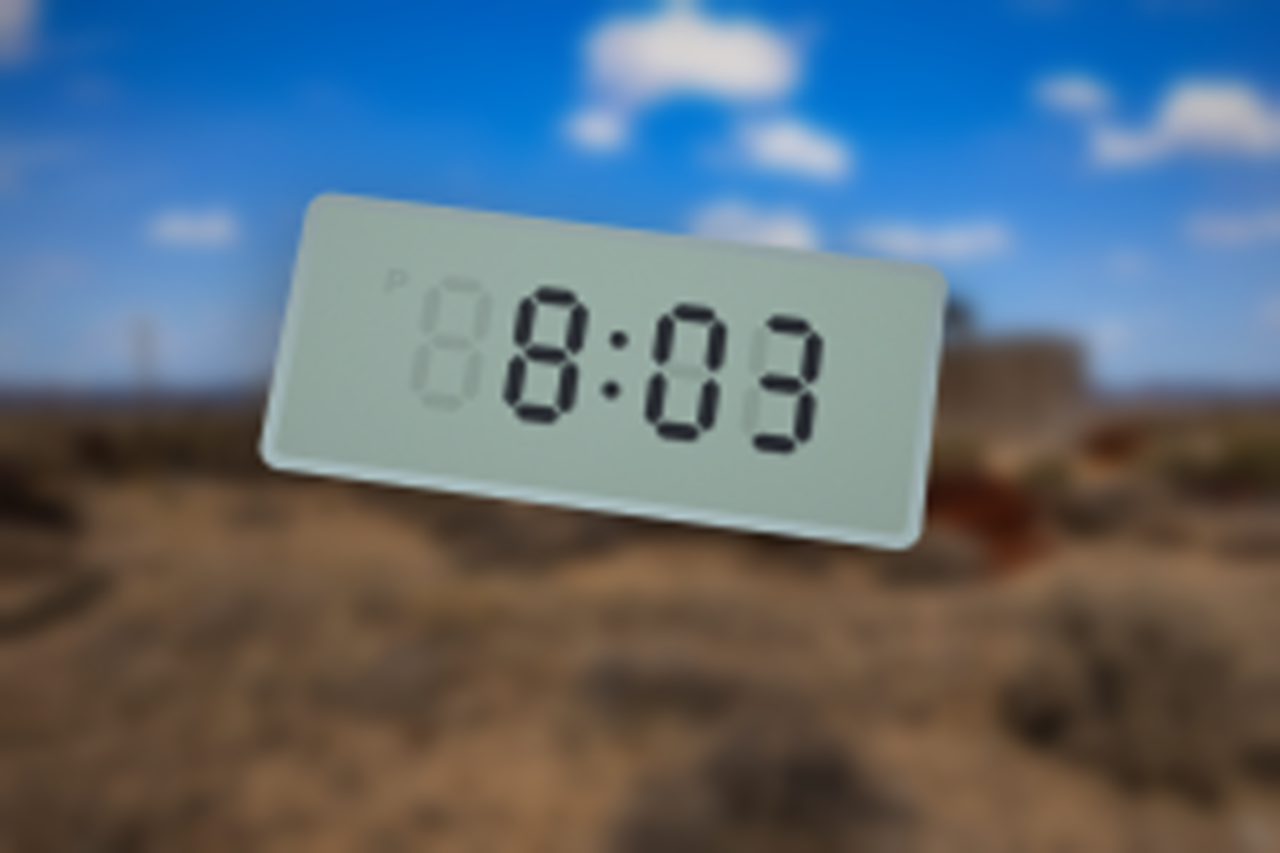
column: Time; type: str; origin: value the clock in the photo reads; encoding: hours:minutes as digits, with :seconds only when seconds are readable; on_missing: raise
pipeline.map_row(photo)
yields 8:03
